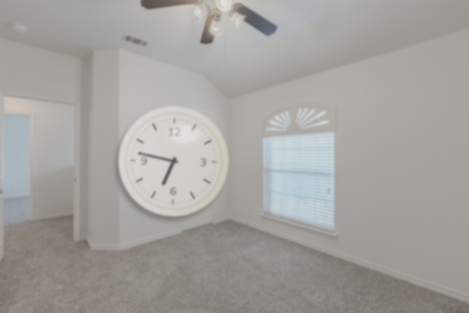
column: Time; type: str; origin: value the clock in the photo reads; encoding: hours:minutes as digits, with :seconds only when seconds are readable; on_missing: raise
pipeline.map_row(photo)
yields 6:47
